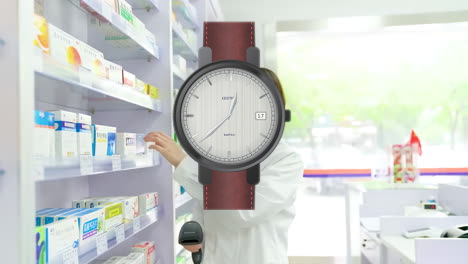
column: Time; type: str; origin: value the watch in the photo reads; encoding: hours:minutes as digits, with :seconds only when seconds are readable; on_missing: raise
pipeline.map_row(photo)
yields 12:38
